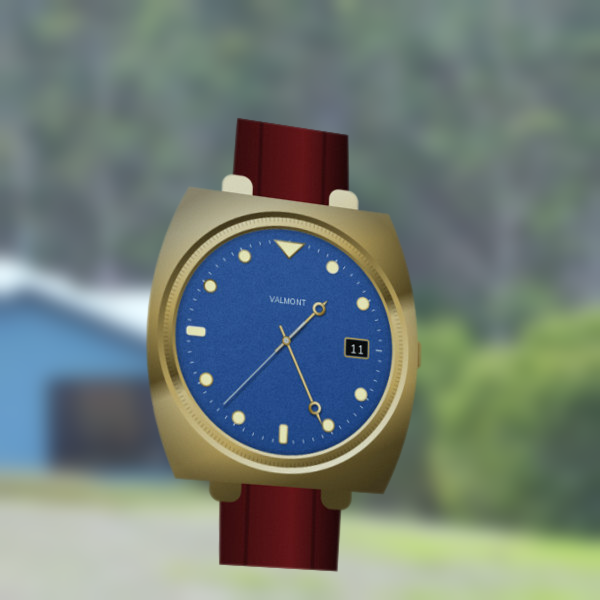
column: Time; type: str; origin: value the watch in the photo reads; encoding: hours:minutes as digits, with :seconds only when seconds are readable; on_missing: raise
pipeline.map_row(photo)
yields 1:25:37
